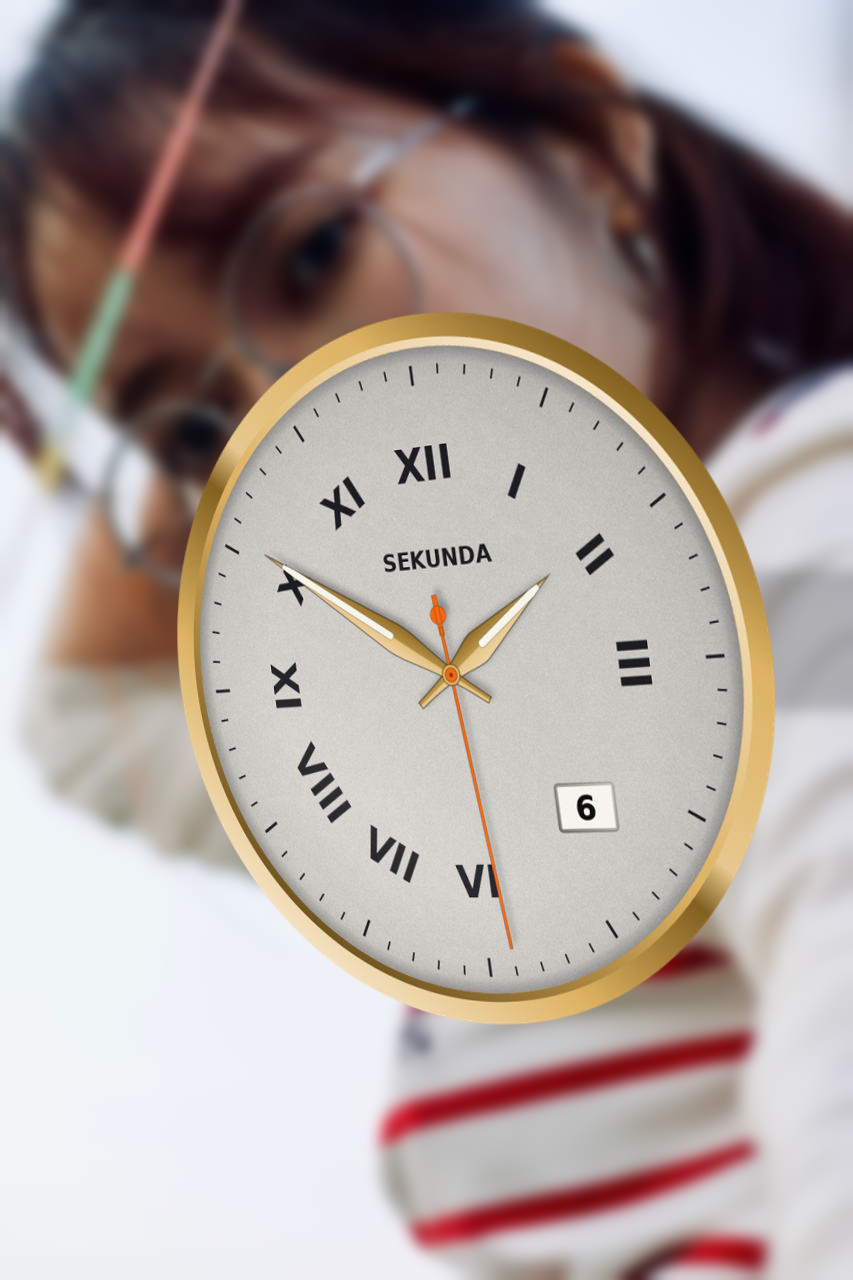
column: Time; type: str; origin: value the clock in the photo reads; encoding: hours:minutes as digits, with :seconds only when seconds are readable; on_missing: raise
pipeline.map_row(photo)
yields 1:50:29
